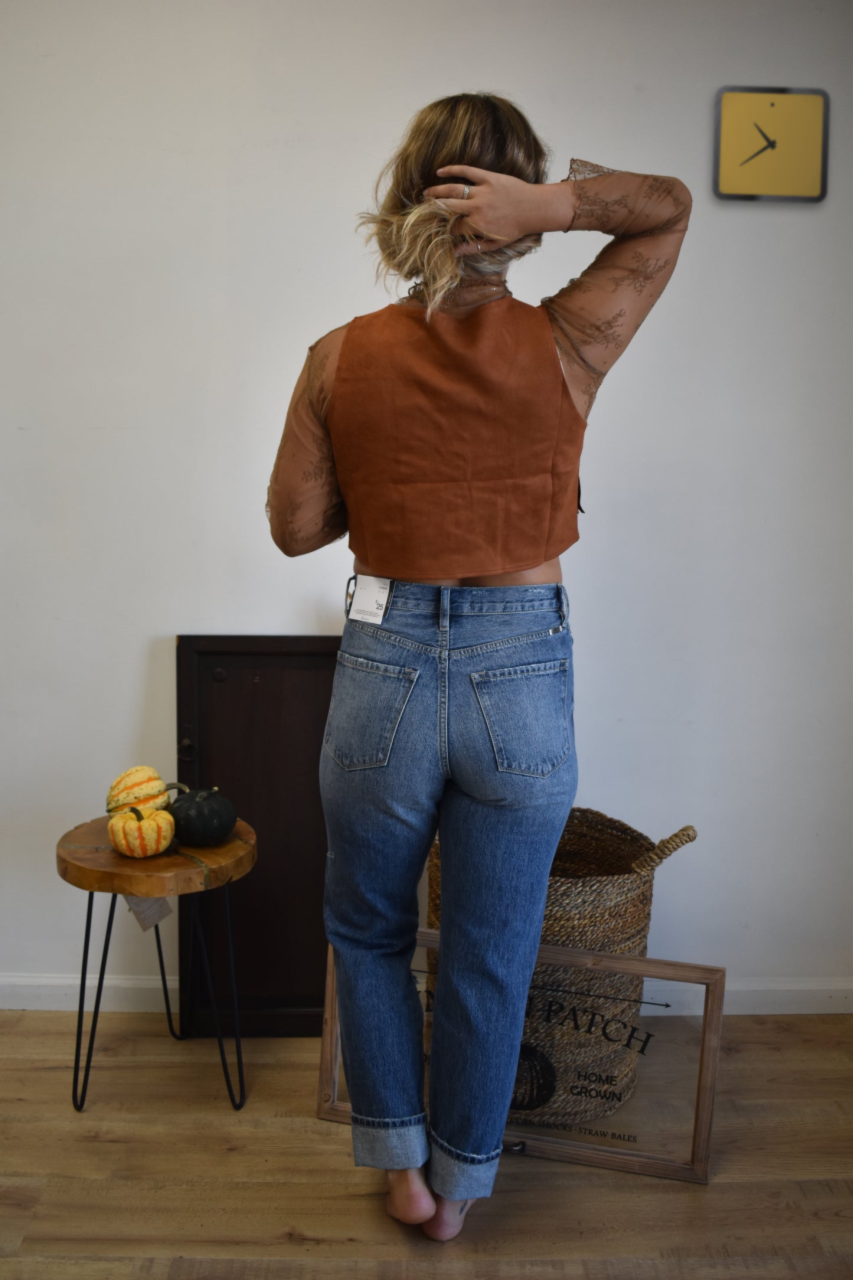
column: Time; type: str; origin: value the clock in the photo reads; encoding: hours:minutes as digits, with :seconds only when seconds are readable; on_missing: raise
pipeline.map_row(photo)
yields 10:39
